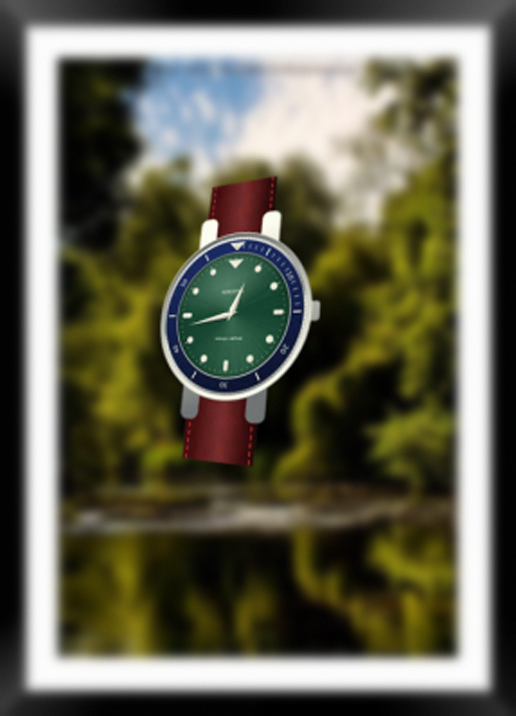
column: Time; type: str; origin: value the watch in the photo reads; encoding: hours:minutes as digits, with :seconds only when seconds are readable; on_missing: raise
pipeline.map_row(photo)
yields 12:43
